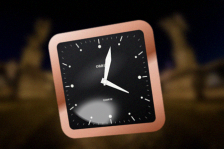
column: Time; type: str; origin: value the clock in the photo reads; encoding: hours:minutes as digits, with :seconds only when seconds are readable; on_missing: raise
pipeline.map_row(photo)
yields 4:03
